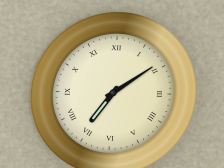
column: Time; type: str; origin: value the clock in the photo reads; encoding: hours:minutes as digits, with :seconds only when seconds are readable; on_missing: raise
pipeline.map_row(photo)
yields 7:09
